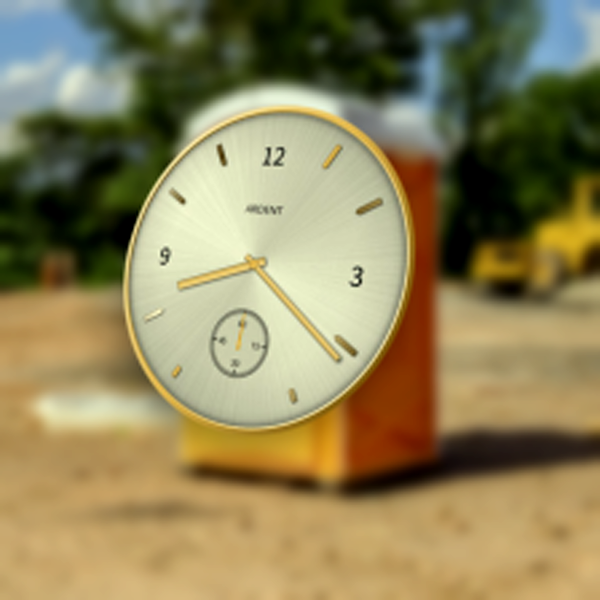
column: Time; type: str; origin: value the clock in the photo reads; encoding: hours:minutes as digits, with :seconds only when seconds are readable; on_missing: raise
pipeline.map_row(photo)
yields 8:21
